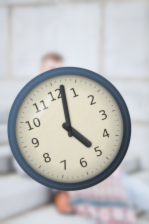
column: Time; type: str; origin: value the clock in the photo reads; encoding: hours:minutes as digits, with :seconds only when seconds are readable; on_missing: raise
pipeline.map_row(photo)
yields 5:02
